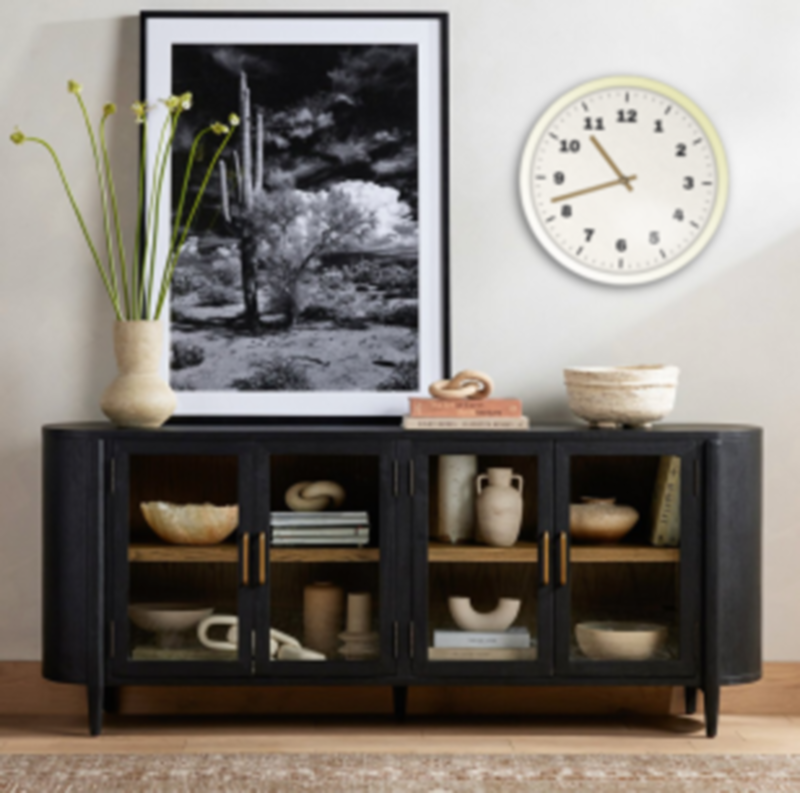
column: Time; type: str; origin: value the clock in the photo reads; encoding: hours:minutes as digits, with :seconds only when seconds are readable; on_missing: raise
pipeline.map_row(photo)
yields 10:42
